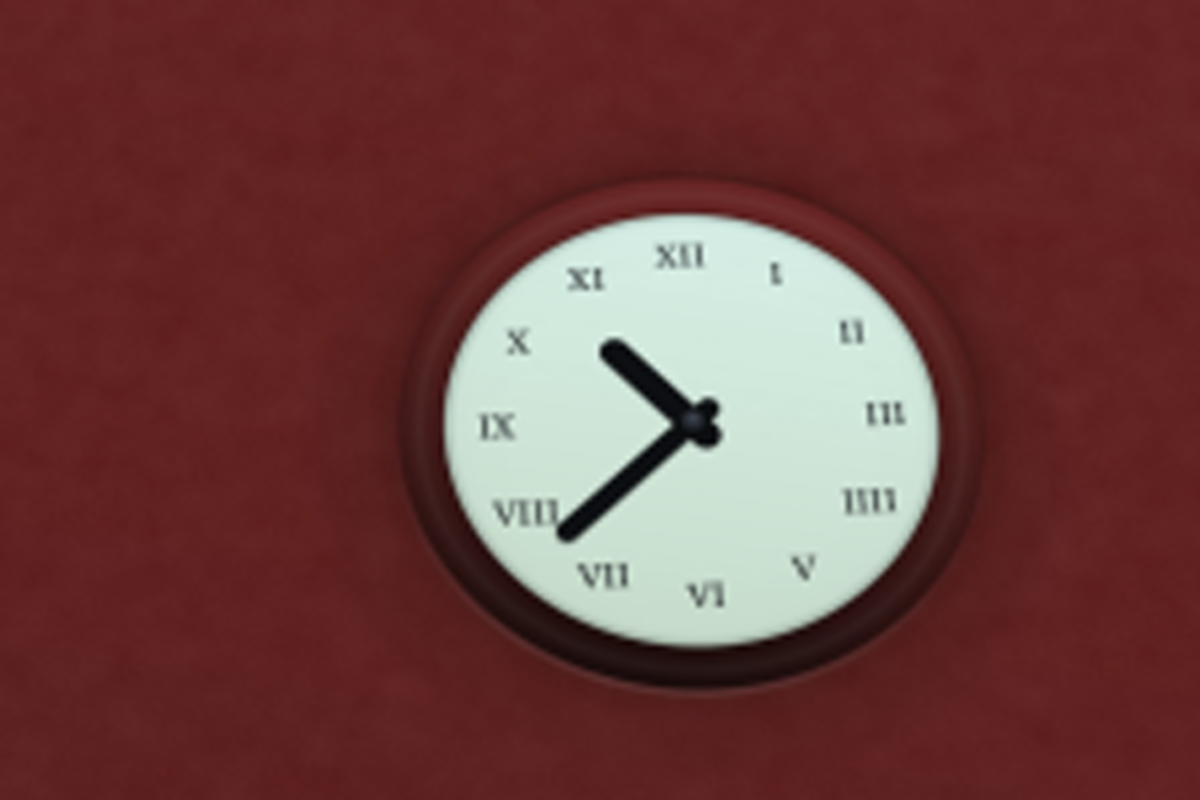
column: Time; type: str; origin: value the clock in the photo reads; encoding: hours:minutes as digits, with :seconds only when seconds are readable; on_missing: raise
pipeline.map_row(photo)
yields 10:38
